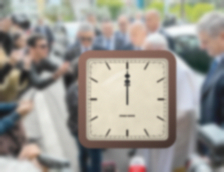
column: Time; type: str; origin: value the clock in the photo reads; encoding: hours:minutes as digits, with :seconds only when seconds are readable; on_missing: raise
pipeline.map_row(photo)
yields 12:00
